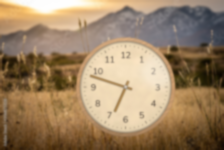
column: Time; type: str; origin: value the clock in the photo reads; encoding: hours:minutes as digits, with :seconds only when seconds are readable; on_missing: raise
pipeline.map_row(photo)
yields 6:48
